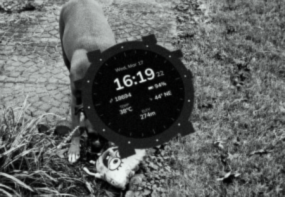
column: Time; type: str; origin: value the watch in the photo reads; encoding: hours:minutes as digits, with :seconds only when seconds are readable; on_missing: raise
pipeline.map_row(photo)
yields 16:19
